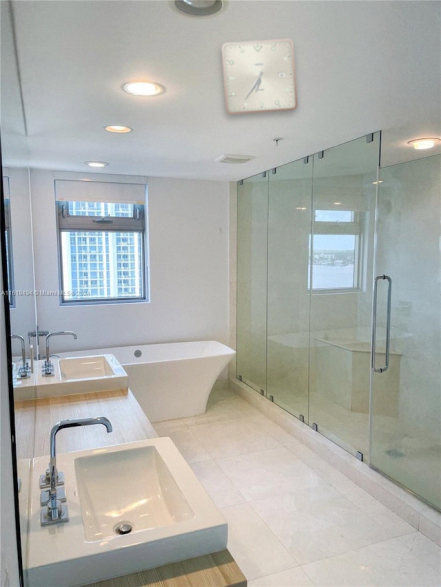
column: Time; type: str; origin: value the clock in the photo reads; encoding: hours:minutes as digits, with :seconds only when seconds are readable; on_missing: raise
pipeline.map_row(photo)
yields 6:36
